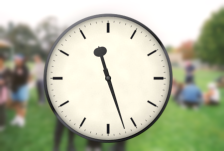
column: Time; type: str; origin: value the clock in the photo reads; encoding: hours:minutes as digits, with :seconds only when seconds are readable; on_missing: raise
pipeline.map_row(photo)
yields 11:27
